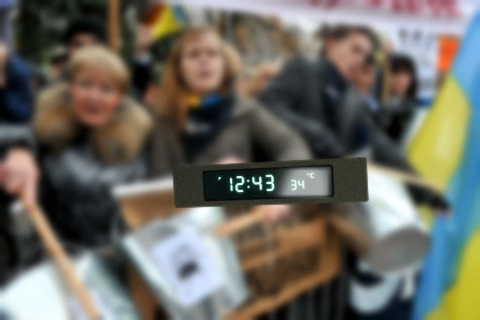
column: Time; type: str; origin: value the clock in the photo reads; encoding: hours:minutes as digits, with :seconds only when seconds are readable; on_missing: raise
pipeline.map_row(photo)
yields 12:43
